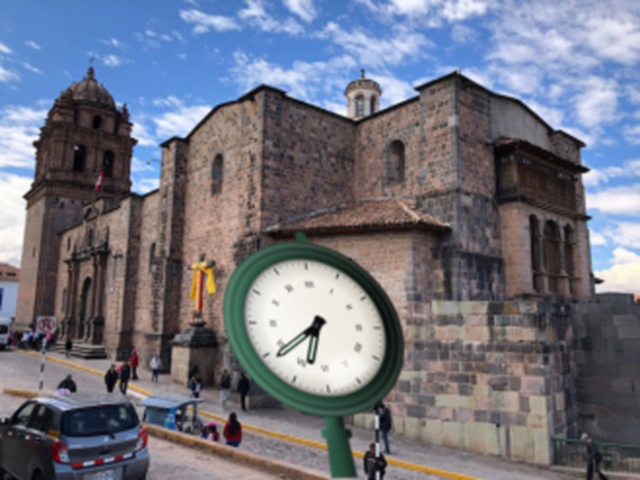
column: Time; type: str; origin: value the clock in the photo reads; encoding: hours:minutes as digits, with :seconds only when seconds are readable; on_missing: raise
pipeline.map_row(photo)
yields 6:39
